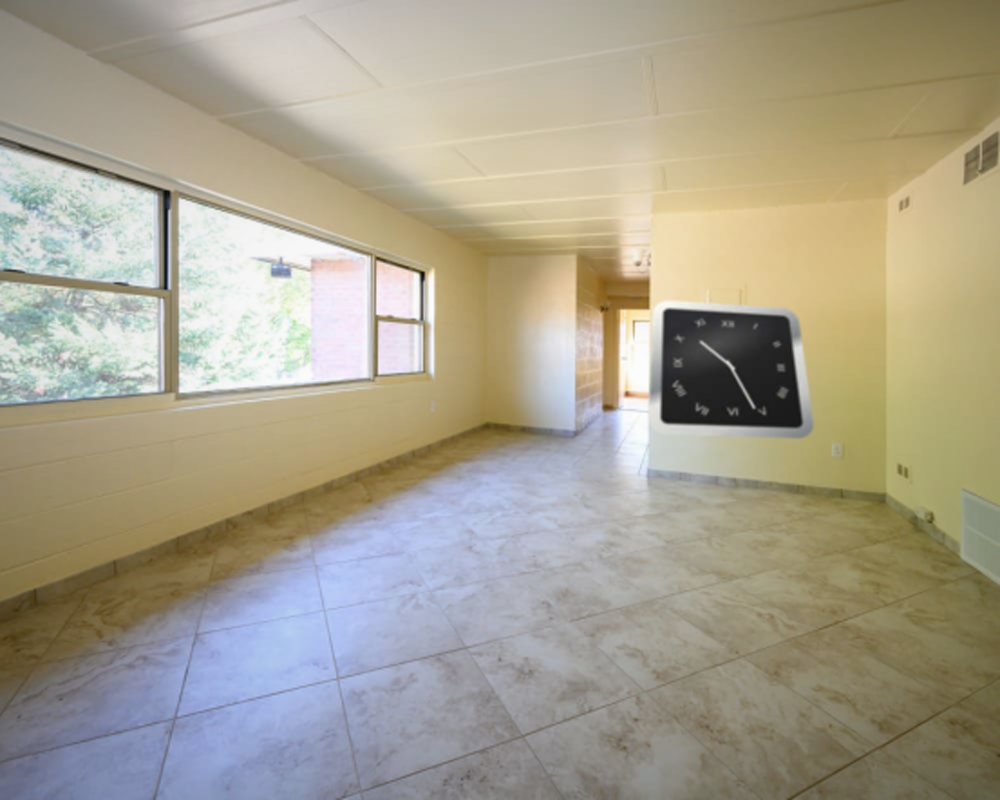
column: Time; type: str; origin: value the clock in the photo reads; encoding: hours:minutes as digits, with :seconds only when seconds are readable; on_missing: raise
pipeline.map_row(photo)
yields 10:26
